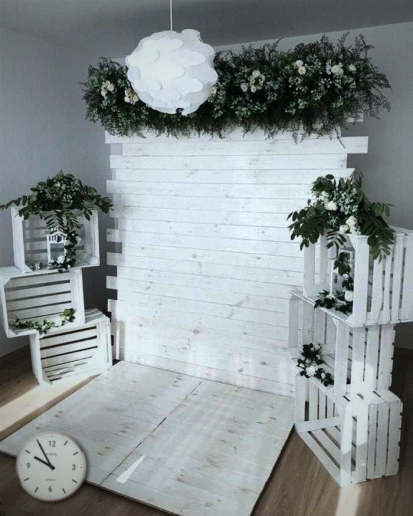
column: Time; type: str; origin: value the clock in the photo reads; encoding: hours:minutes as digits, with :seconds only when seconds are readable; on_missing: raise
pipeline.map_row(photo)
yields 9:55
